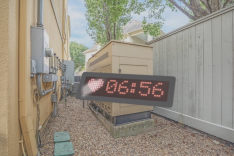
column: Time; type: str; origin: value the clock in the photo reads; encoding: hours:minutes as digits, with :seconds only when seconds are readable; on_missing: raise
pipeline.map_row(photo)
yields 6:56
